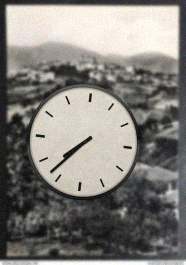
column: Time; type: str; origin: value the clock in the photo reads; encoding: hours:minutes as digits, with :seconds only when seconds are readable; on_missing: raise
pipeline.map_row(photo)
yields 7:37
